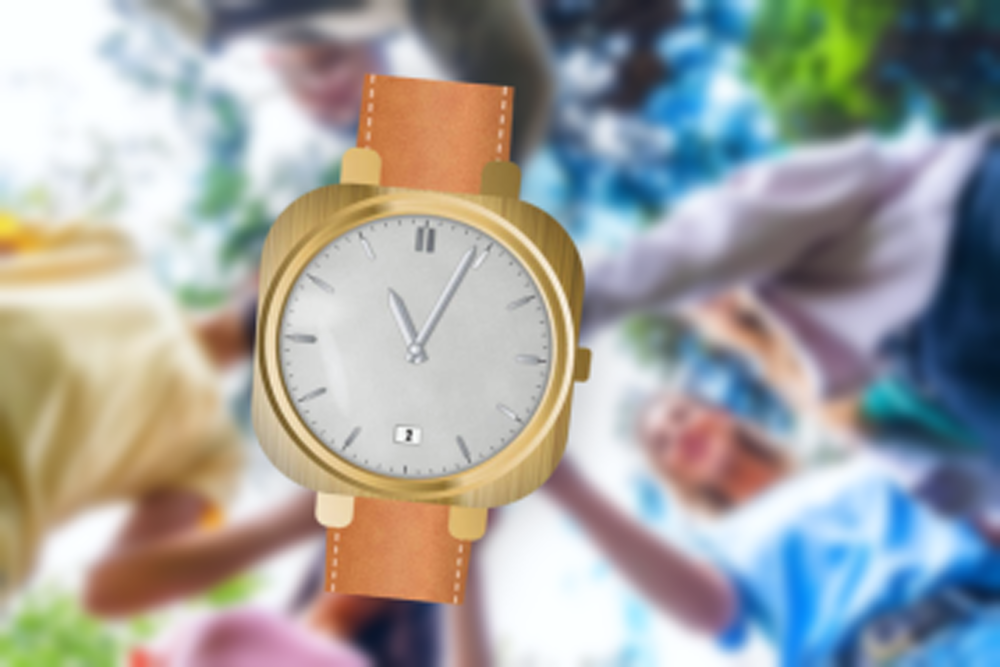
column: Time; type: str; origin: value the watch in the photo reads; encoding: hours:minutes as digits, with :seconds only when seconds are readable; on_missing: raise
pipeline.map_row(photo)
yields 11:04
